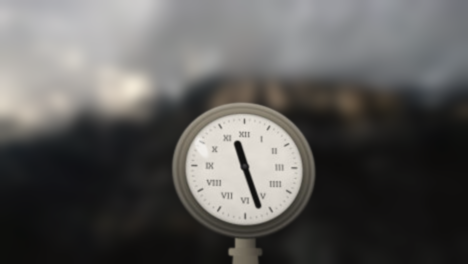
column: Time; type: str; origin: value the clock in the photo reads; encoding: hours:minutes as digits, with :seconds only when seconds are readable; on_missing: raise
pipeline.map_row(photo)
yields 11:27
